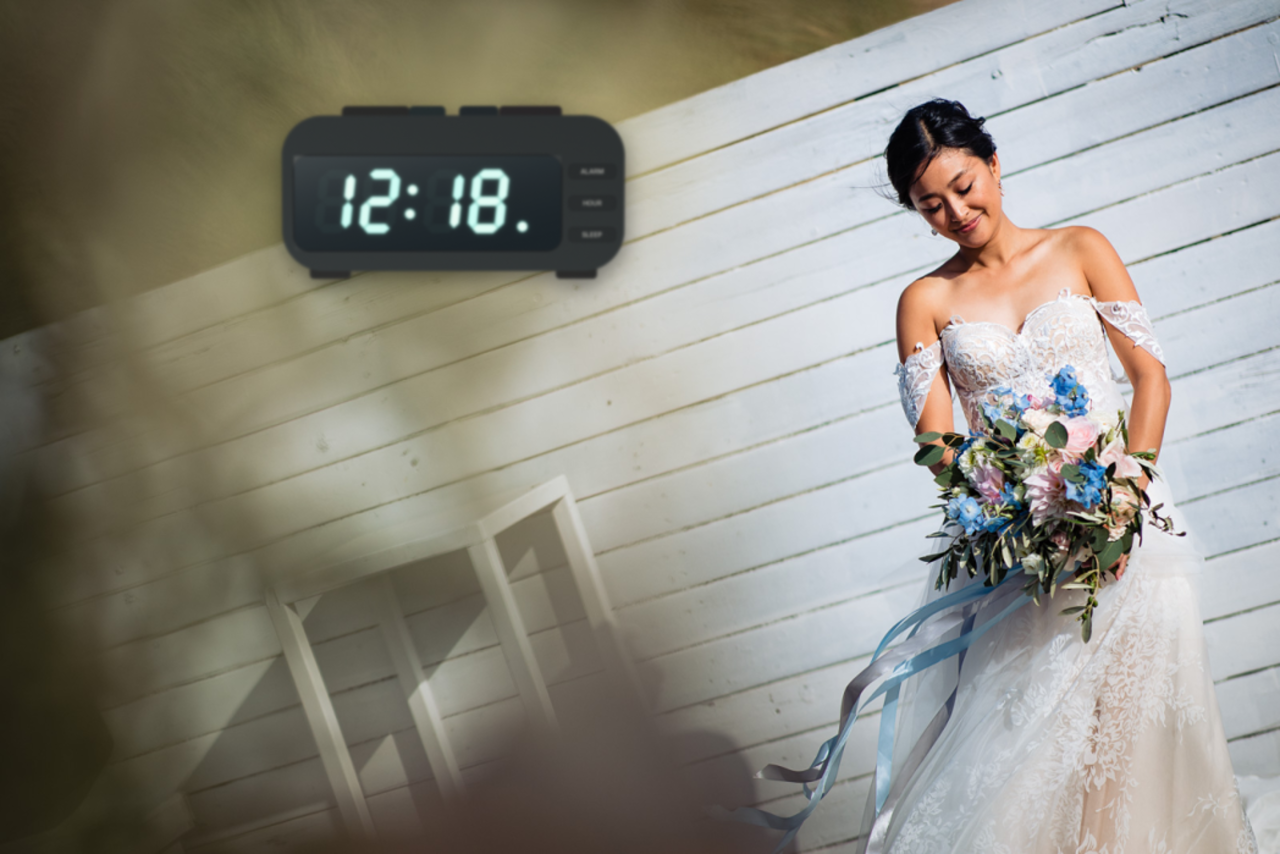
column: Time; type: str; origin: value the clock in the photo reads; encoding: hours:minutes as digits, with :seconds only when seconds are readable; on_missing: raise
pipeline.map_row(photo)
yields 12:18
